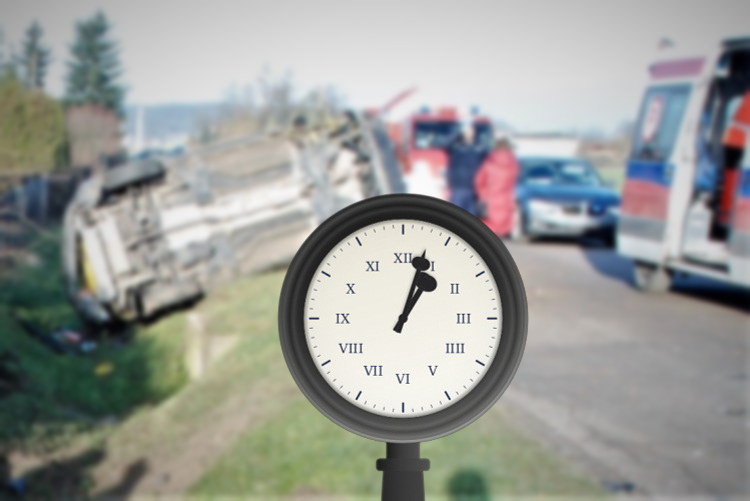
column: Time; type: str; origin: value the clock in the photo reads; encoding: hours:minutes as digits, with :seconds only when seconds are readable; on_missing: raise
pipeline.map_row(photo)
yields 1:03
